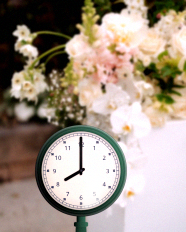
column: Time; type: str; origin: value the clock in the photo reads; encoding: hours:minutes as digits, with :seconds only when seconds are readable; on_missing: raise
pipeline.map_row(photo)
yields 8:00
